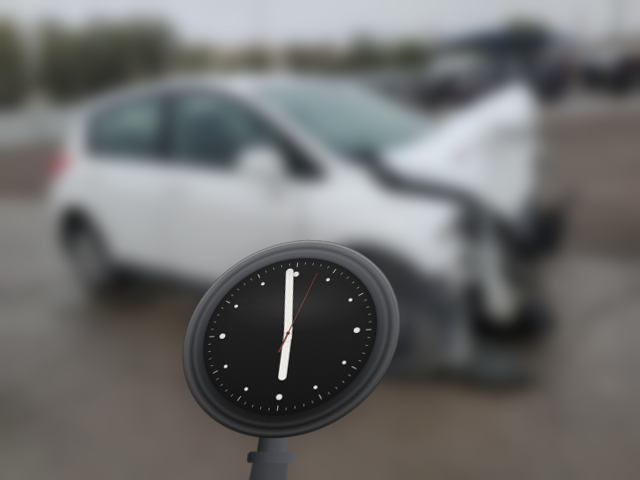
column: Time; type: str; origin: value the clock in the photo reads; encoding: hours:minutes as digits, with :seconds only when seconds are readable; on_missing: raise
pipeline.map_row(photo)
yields 5:59:03
